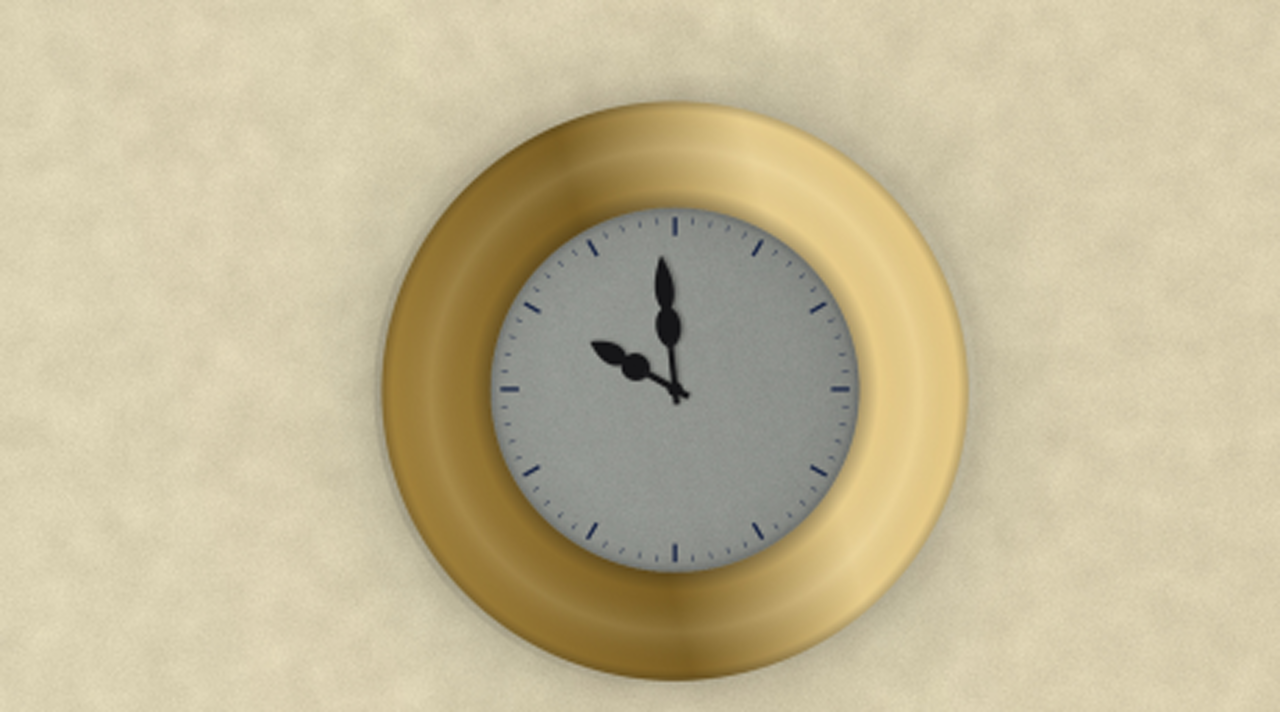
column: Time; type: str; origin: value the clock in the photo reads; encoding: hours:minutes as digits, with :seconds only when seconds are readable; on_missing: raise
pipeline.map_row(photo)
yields 9:59
